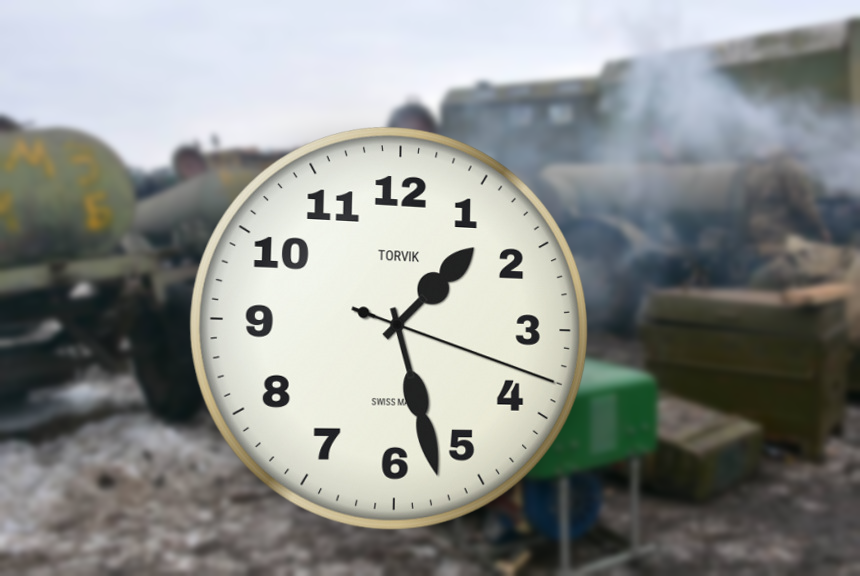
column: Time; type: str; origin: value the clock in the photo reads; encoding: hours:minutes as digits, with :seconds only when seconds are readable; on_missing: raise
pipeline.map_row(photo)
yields 1:27:18
